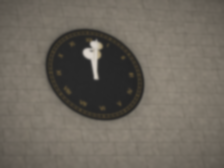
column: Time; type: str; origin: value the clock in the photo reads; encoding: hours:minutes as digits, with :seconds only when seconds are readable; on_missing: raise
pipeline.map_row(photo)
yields 12:02
